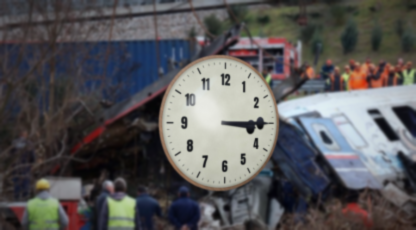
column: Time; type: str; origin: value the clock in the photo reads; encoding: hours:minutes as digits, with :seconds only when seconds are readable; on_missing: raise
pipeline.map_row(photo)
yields 3:15
